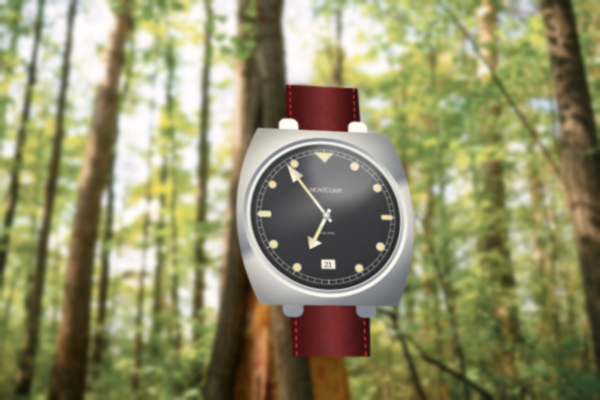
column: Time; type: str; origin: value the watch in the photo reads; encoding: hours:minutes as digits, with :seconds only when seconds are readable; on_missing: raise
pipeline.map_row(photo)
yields 6:54
